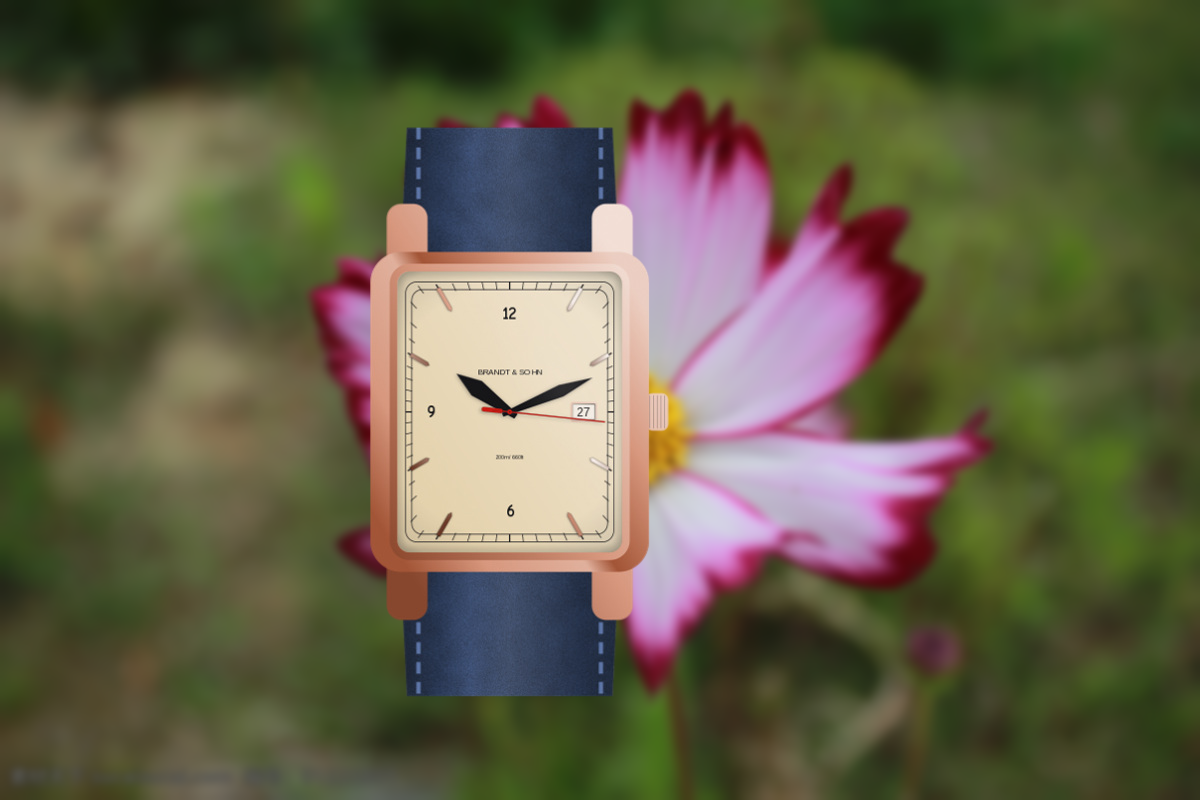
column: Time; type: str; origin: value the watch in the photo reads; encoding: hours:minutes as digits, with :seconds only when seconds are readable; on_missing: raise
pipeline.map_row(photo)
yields 10:11:16
